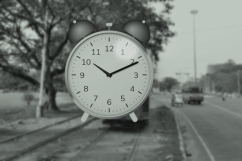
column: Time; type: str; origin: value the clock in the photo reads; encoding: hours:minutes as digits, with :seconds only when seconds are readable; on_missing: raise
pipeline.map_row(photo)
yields 10:11
